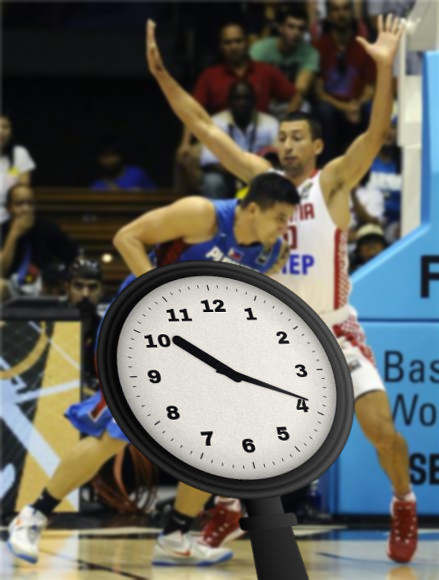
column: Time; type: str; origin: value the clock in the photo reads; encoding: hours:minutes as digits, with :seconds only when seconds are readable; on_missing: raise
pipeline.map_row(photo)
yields 10:19
